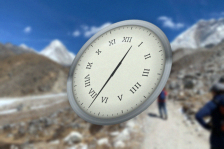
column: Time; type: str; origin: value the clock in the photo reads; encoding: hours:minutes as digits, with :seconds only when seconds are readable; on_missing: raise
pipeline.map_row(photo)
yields 12:33
